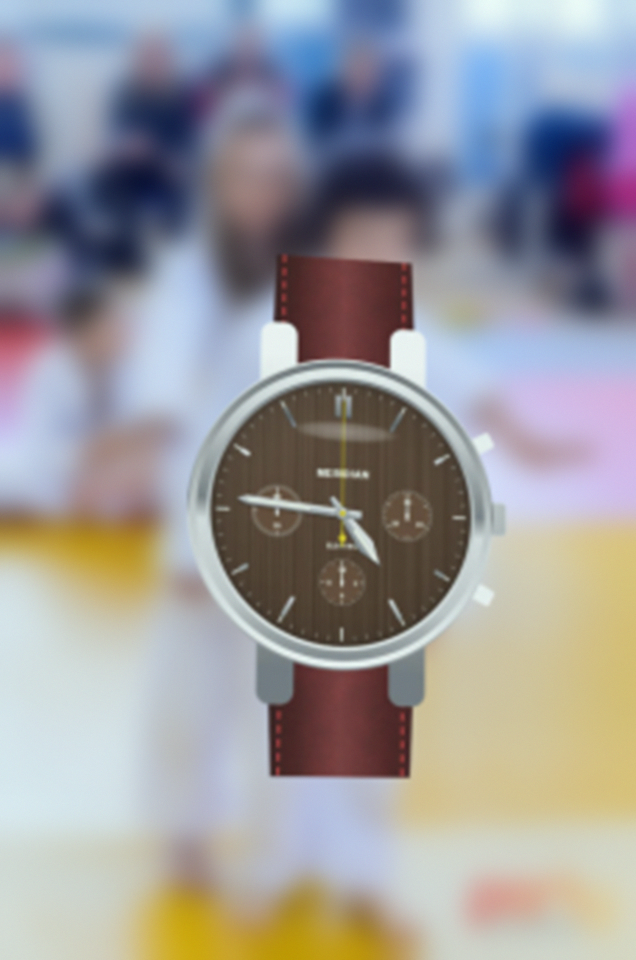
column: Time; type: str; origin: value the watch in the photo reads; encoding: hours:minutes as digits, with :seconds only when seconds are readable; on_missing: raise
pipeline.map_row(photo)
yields 4:46
